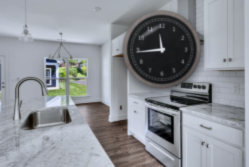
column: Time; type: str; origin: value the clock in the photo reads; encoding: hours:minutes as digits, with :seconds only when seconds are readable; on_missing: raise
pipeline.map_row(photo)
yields 11:44
